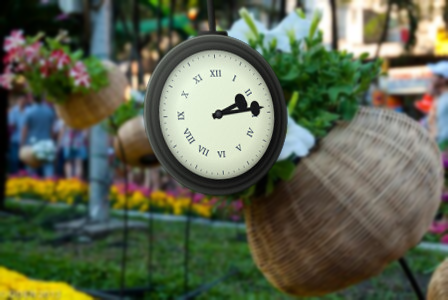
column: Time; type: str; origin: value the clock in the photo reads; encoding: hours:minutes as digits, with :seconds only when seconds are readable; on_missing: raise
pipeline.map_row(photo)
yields 2:14
